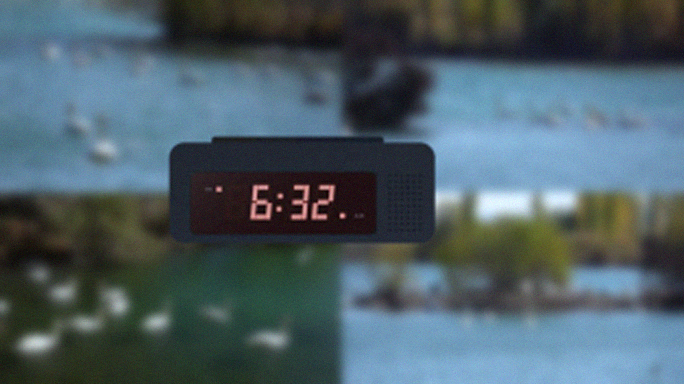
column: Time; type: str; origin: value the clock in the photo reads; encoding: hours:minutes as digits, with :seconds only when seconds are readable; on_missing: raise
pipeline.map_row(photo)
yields 6:32
